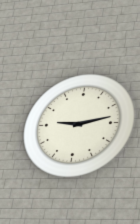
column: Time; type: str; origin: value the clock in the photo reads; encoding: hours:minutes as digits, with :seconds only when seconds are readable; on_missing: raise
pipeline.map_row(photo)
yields 9:13
